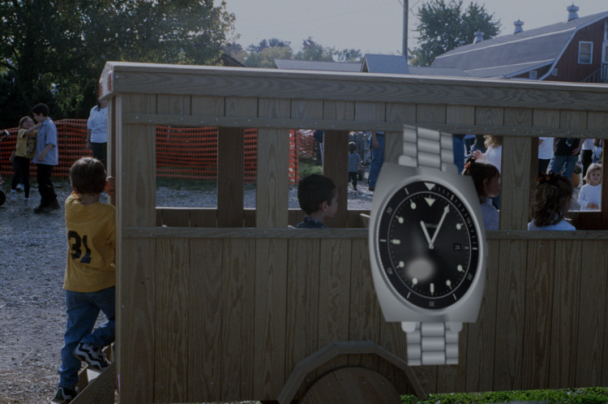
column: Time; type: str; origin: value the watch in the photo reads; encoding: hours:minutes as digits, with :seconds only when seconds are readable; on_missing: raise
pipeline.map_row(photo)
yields 11:05
